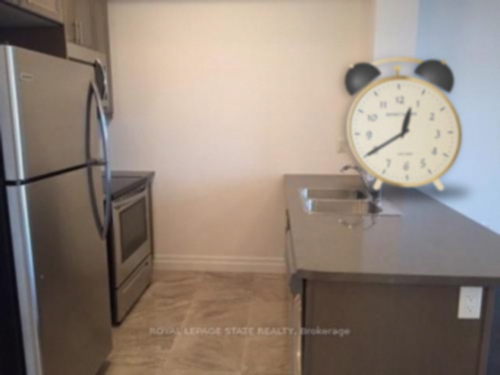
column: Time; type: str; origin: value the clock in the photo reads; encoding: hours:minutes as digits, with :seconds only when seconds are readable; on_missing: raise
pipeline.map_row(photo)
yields 12:40
